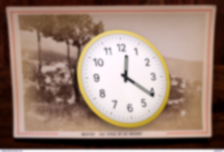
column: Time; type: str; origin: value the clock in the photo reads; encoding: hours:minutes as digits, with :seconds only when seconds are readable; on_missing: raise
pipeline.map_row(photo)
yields 12:21
